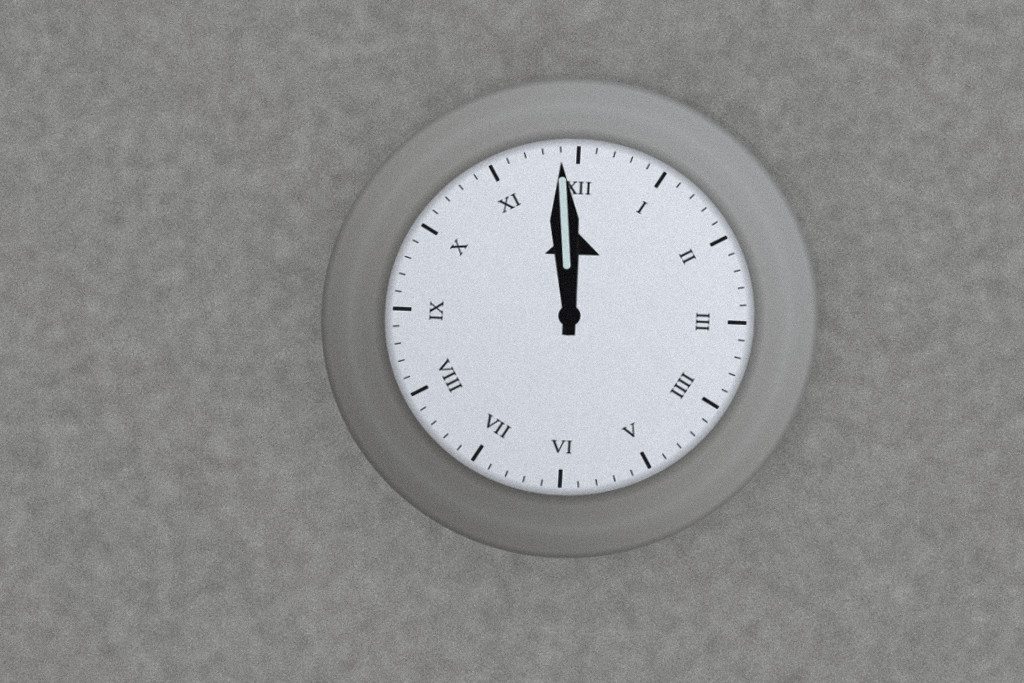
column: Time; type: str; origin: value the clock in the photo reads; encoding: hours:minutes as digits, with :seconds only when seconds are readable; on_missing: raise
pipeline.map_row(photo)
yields 11:59
